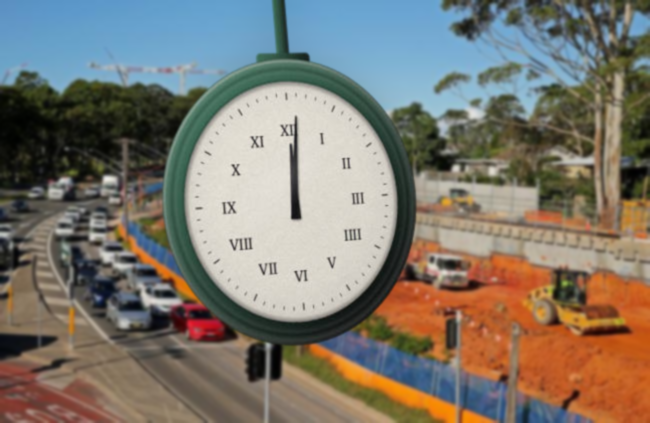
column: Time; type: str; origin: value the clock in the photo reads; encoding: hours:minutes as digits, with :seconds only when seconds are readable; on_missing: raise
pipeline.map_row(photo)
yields 12:01
